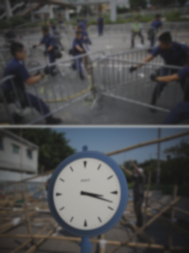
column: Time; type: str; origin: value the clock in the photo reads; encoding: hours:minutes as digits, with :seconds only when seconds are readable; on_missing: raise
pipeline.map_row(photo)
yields 3:18
